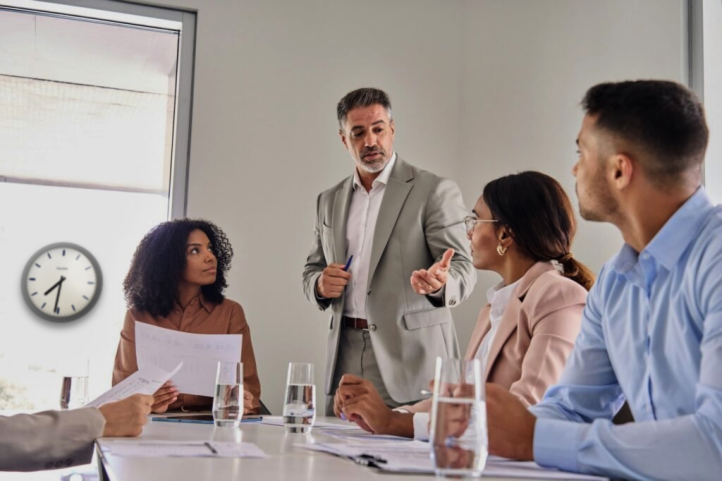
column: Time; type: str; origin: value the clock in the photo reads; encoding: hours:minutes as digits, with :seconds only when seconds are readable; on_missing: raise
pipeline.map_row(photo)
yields 7:31
